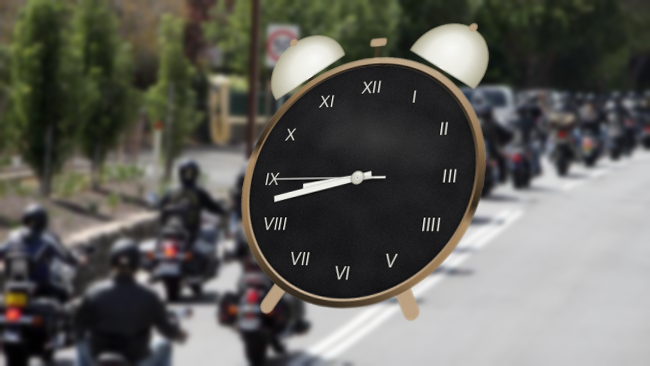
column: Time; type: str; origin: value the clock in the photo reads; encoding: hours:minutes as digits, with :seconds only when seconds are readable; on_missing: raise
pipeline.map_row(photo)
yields 8:42:45
